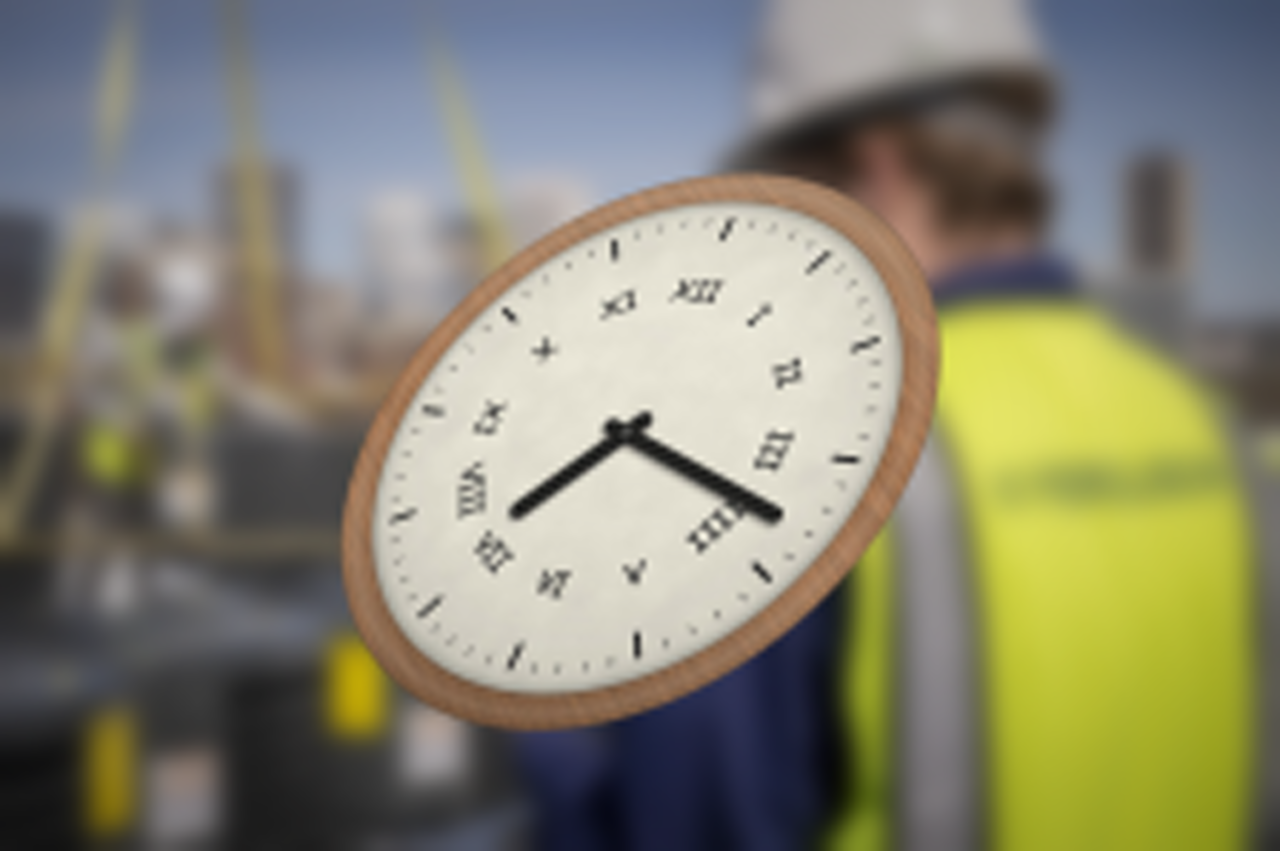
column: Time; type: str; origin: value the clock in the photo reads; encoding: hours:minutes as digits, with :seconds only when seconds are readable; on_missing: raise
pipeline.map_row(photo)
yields 7:18
